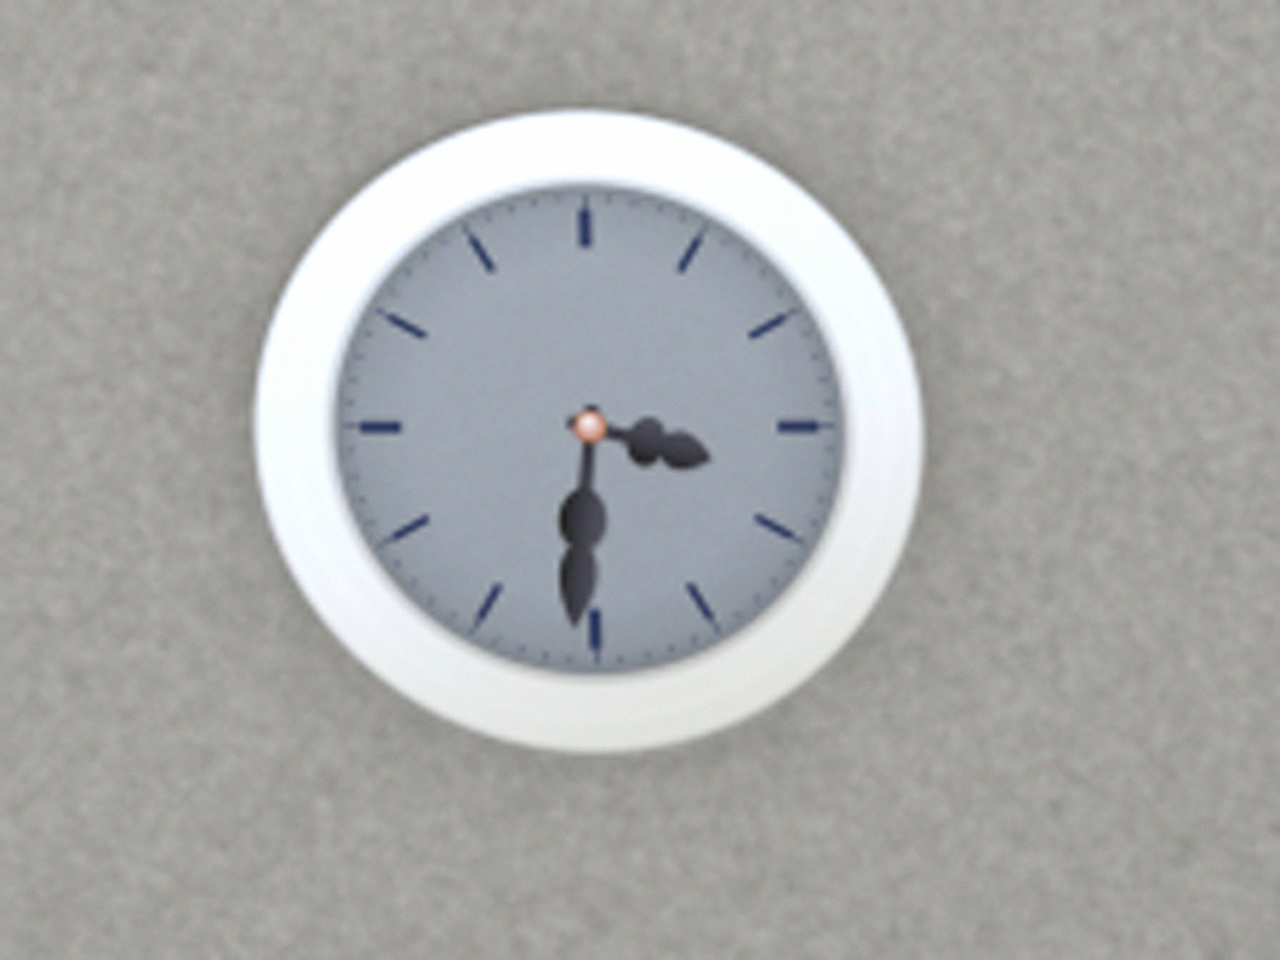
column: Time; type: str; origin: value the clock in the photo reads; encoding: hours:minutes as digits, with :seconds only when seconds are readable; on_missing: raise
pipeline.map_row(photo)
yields 3:31
